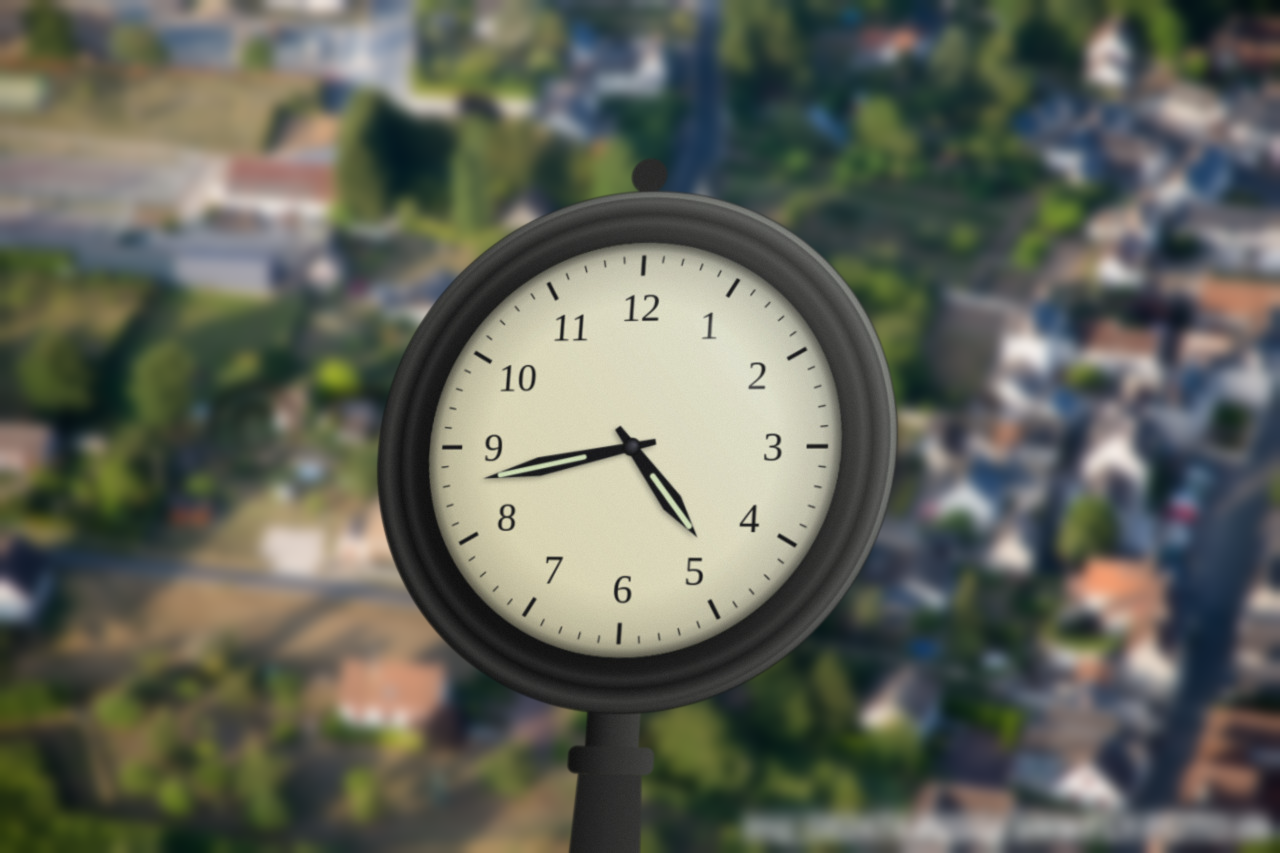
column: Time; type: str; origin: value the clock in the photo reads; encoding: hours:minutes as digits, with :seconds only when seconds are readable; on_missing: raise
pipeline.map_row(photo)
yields 4:43
